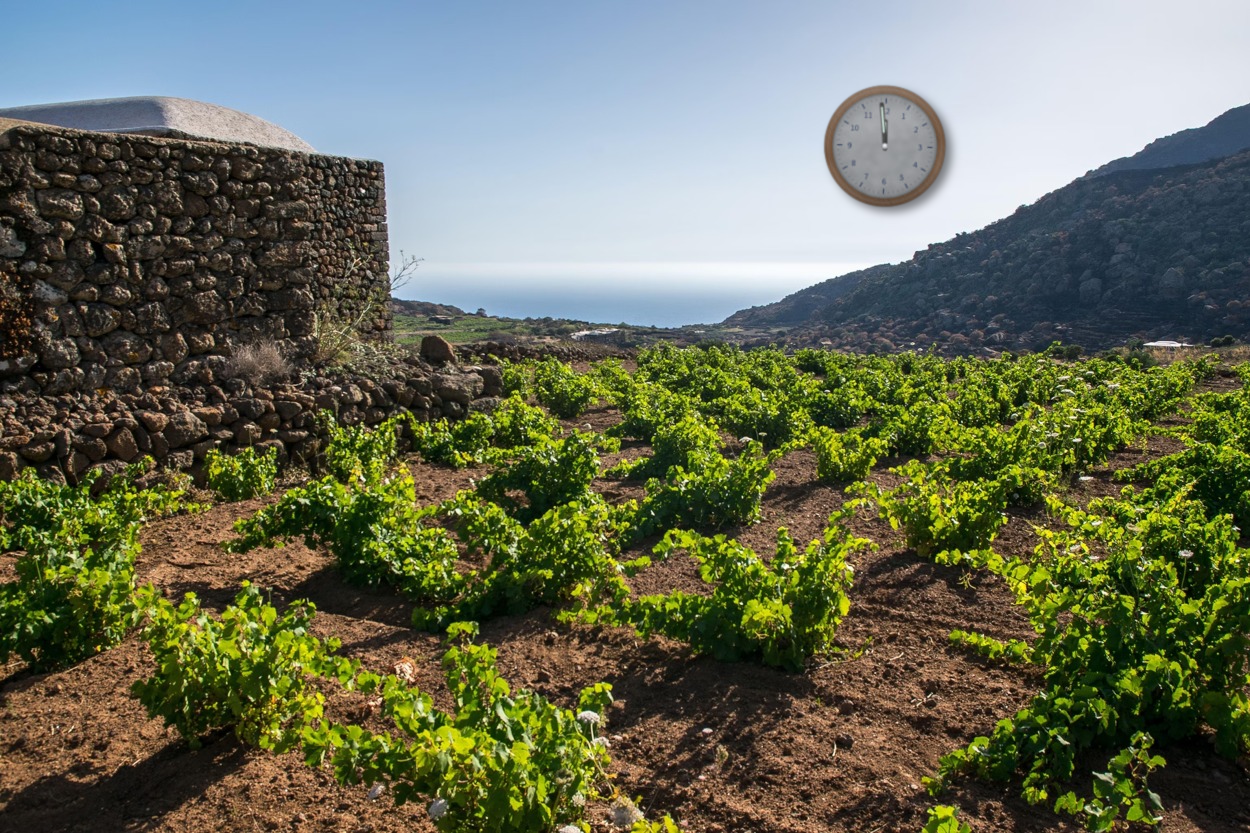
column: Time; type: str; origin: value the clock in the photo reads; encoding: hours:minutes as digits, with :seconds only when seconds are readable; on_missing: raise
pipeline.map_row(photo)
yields 11:59
